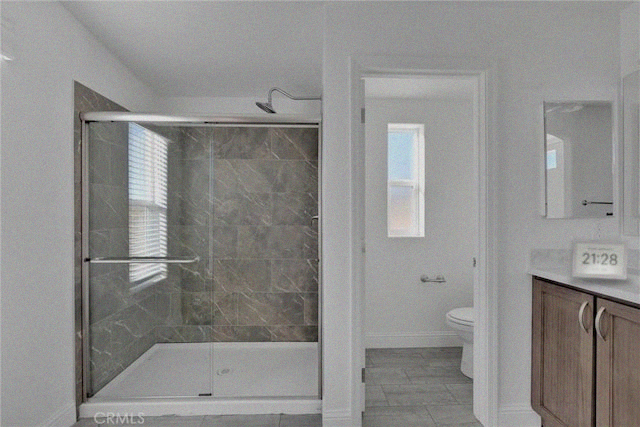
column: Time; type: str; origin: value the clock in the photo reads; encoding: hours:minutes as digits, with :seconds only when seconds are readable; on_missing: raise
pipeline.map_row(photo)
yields 21:28
